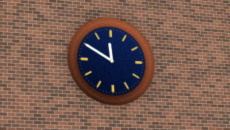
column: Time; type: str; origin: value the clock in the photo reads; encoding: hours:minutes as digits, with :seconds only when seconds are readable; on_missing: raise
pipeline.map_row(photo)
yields 11:50
